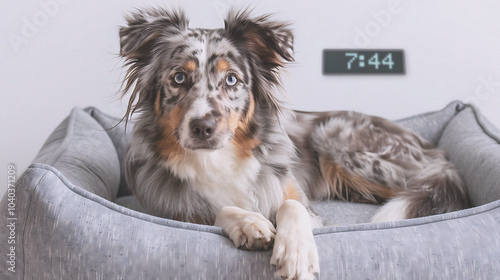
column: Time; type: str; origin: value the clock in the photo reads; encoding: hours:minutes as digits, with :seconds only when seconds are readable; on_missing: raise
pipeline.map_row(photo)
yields 7:44
